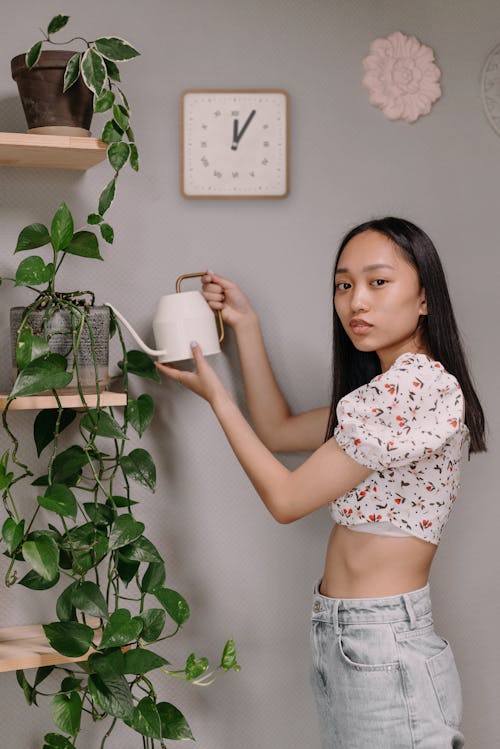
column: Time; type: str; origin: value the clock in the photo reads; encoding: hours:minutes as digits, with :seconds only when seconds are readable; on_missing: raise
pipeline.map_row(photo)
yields 12:05
